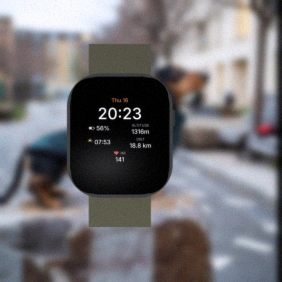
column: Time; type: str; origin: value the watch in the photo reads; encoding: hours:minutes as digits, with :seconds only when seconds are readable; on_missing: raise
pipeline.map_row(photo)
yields 20:23
